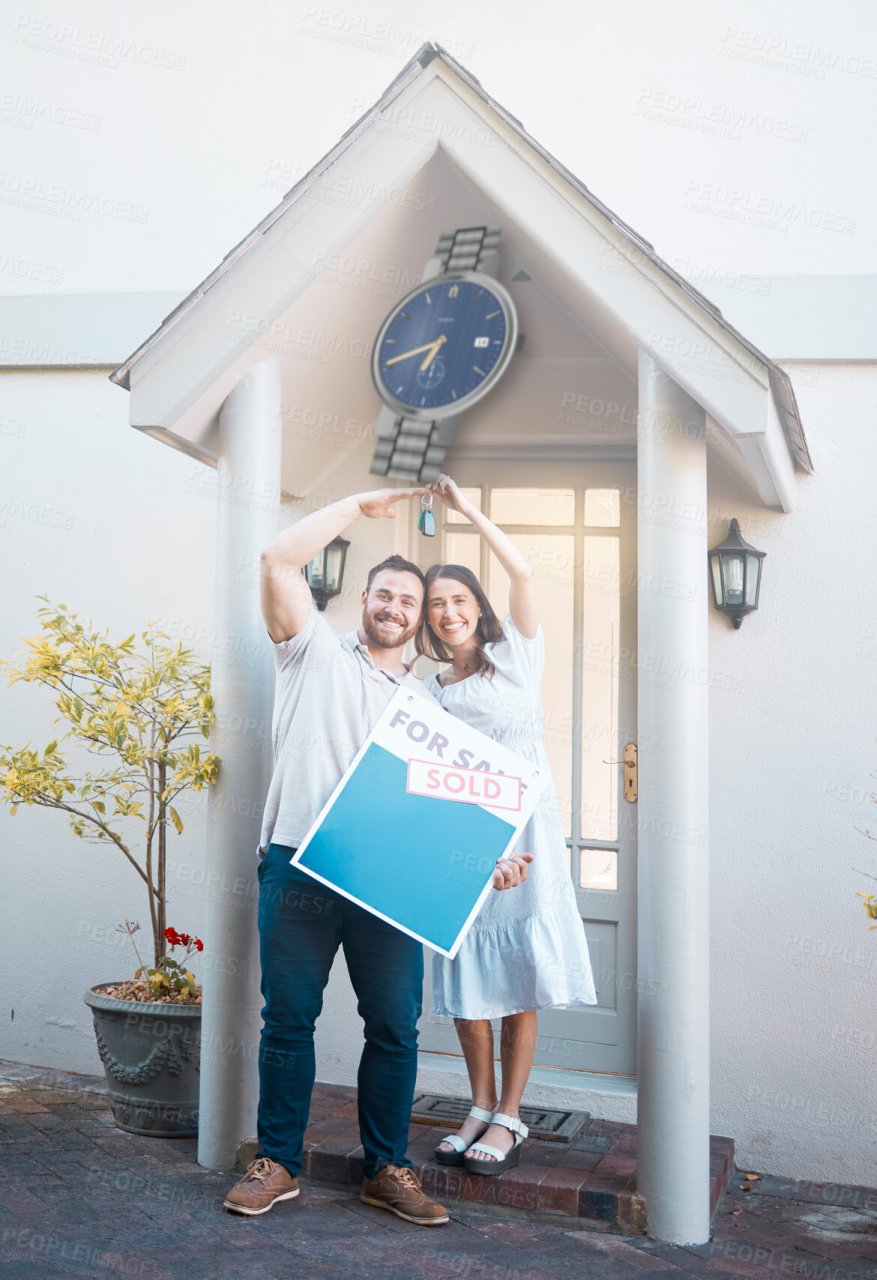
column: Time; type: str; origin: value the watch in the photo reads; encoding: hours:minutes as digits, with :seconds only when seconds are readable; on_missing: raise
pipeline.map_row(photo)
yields 6:41
